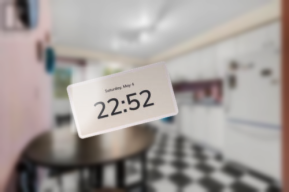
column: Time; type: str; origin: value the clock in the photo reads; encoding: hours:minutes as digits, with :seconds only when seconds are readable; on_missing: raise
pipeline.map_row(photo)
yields 22:52
